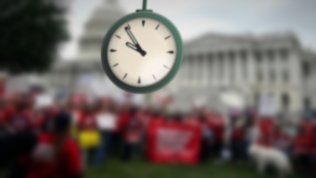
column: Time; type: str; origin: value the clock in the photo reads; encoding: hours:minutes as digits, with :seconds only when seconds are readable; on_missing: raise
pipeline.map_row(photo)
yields 9:54
